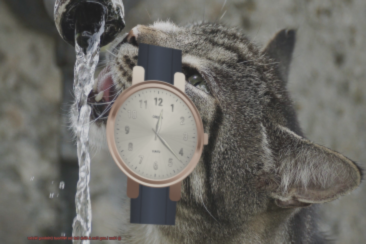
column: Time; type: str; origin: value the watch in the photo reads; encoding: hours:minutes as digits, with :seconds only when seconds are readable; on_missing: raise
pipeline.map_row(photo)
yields 12:22
